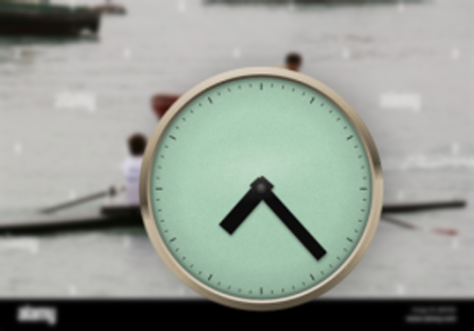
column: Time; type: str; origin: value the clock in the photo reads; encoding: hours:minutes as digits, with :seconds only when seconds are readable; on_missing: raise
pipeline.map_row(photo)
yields 7:23
